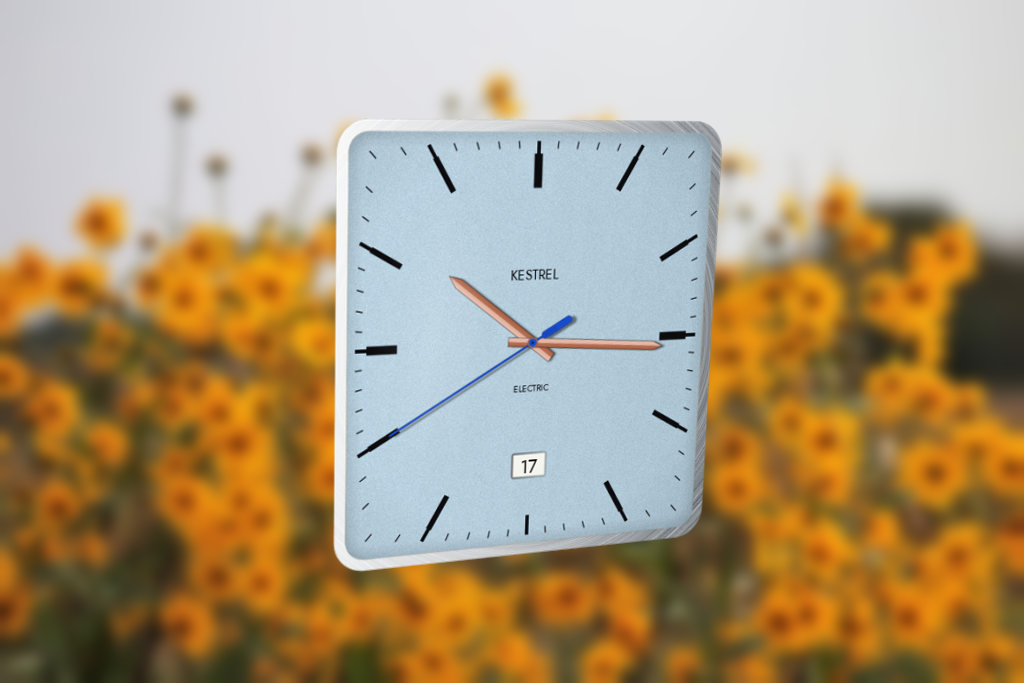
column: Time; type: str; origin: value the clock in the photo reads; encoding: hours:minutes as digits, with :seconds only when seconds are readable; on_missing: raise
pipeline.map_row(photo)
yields 10:15:40
